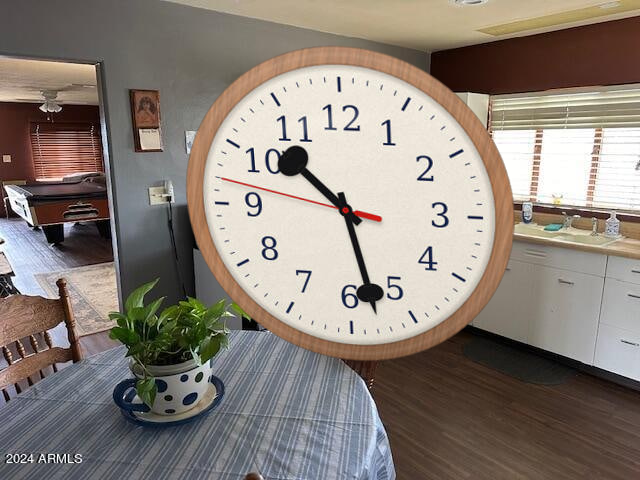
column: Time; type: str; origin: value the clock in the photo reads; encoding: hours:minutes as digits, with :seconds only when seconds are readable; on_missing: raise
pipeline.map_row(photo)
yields 10:27:47
